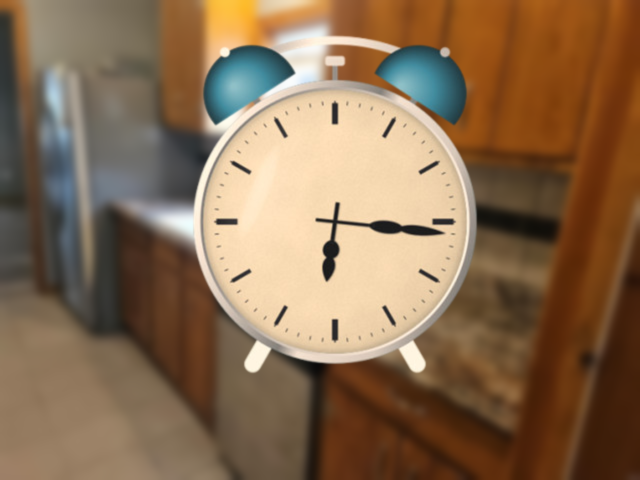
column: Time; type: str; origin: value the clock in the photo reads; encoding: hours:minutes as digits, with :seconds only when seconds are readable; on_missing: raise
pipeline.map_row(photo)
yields 6:16
